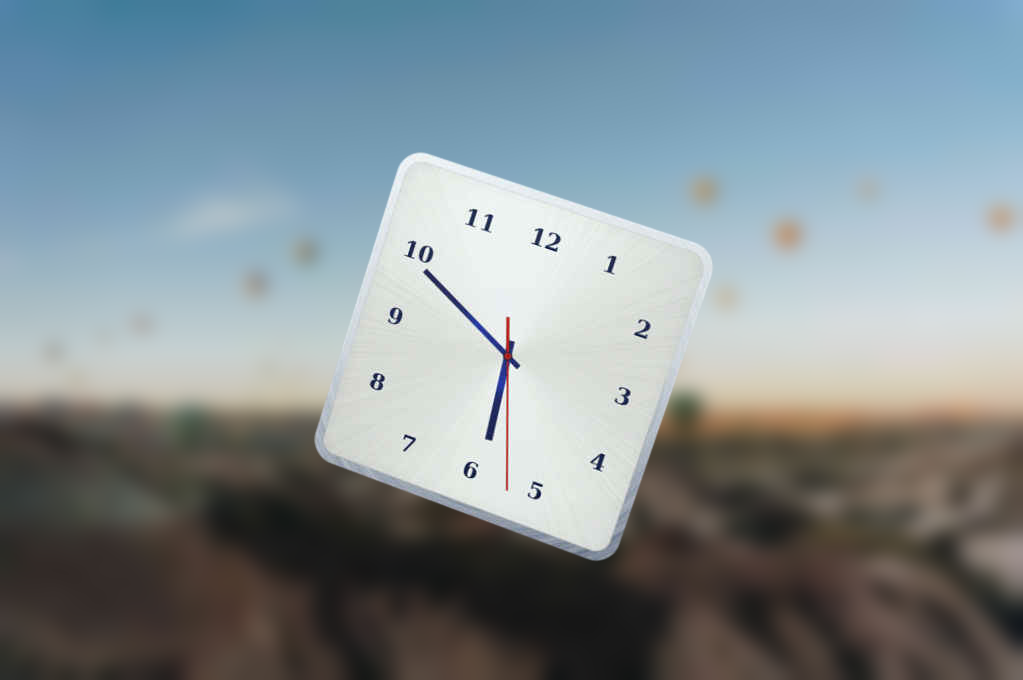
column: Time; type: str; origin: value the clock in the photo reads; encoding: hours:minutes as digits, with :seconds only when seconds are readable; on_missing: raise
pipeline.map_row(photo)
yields 5:49:27
